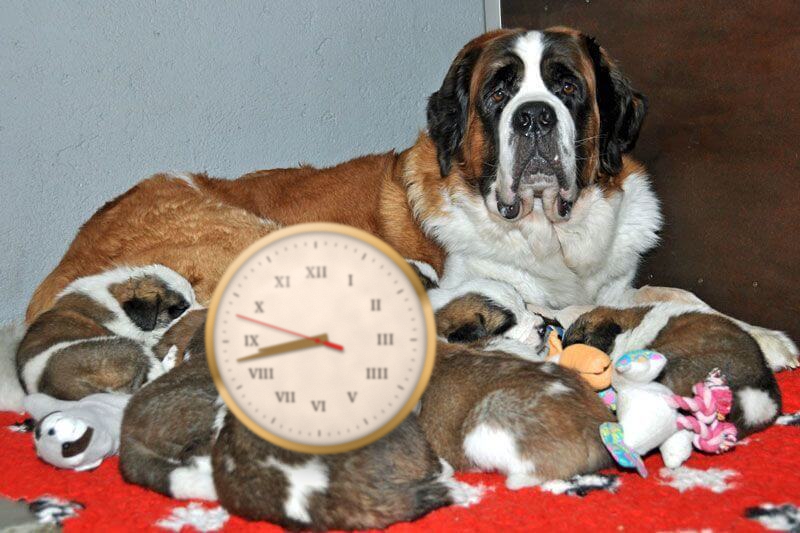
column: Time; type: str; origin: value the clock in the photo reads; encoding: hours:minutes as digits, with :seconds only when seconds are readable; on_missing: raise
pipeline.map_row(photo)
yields 8:42:48
